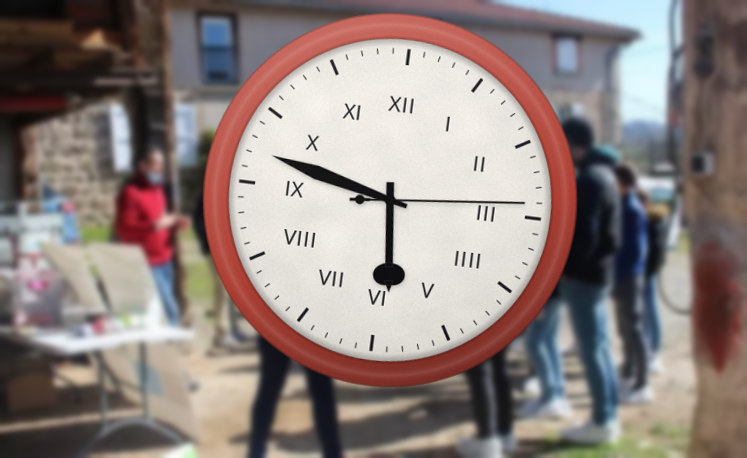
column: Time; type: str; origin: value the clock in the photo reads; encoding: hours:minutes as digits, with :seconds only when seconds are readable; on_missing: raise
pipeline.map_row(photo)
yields 5:47:14
